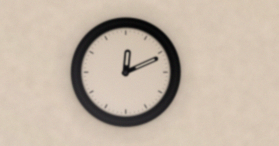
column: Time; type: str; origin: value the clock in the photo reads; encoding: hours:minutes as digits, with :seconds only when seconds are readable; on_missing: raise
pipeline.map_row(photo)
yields 12:11
